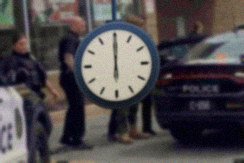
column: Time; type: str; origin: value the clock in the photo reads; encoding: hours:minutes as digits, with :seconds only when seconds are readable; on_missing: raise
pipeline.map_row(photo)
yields 6:00
